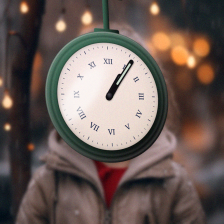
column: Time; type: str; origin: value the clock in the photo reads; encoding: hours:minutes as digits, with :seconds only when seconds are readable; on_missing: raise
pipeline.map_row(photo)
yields 1:06
